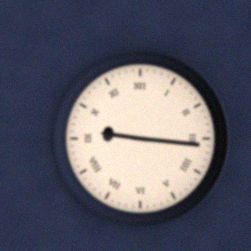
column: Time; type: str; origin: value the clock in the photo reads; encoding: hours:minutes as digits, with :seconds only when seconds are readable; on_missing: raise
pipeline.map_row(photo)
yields 9:16
